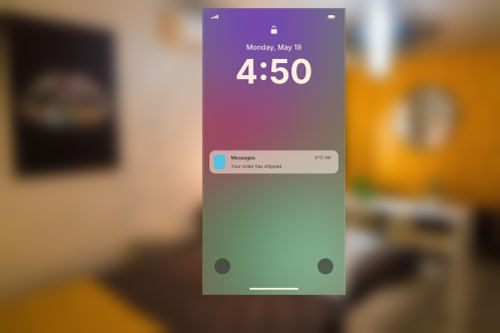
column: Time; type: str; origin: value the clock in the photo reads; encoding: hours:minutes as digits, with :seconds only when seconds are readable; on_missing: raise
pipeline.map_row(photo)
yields 4:50
